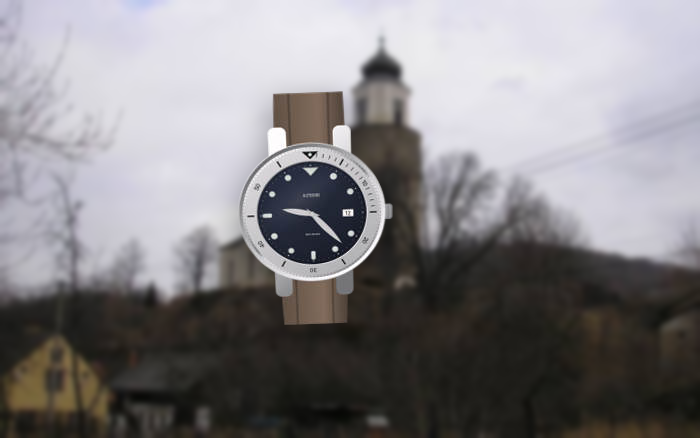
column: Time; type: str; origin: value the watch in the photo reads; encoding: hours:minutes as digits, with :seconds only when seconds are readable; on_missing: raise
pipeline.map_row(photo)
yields 9:23
